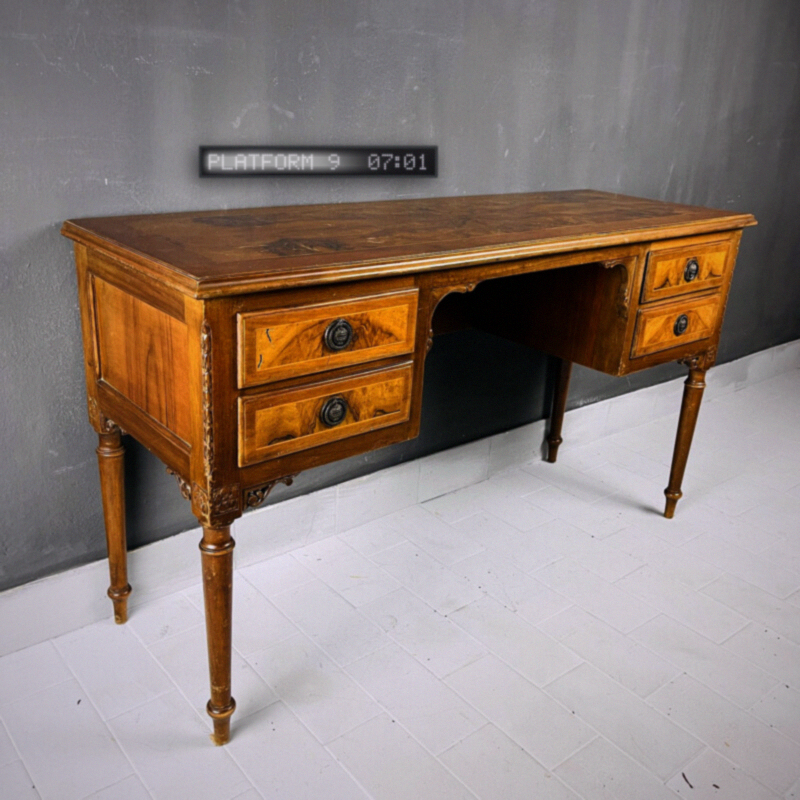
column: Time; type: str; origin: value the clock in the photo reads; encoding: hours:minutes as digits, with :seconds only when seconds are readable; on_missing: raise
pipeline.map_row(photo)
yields 7:01
